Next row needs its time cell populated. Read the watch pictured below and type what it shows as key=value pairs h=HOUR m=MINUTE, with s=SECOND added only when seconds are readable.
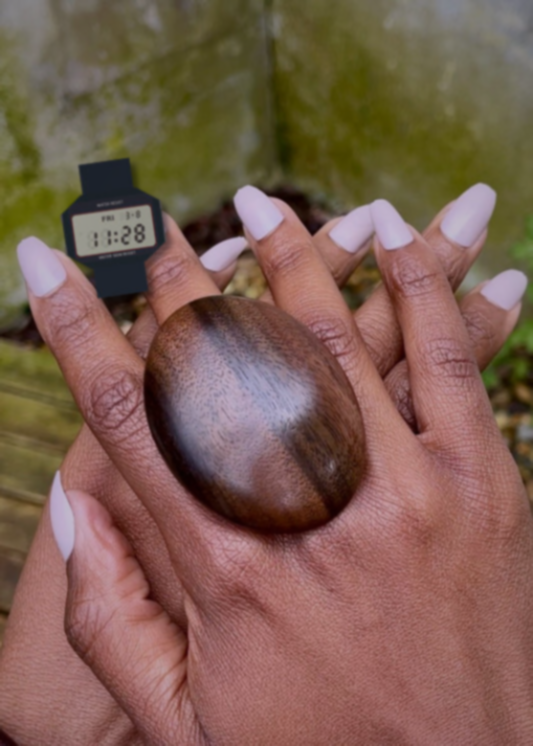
h=11 m=28
